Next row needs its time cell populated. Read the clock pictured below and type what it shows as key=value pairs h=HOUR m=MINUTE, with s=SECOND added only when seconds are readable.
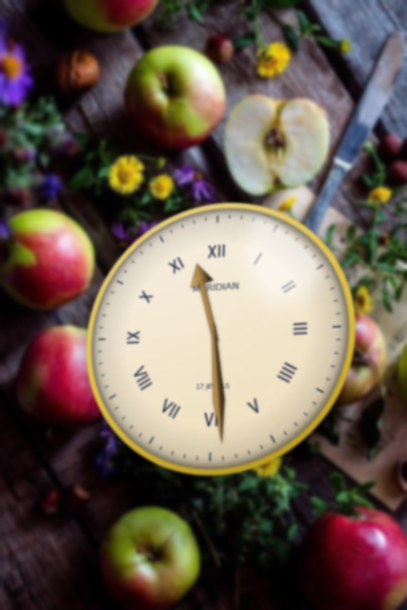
h=11 m=29
